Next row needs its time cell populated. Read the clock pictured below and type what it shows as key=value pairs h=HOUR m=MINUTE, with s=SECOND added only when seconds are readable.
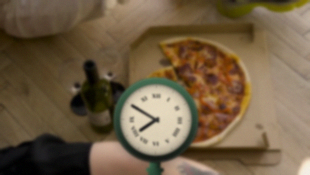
h=7 m=50
